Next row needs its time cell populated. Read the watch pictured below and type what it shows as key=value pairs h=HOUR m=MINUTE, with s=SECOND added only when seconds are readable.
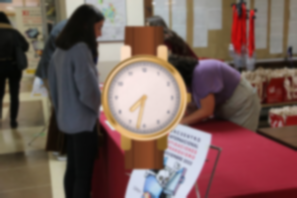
h=7 m=32
